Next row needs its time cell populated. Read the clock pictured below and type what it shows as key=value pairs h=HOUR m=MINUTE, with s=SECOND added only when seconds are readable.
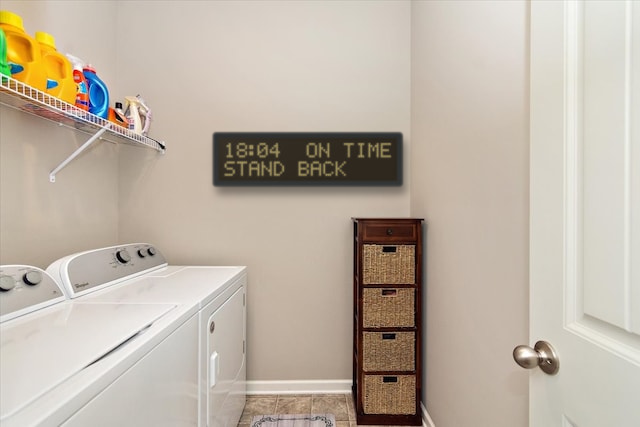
h=18 m=4
